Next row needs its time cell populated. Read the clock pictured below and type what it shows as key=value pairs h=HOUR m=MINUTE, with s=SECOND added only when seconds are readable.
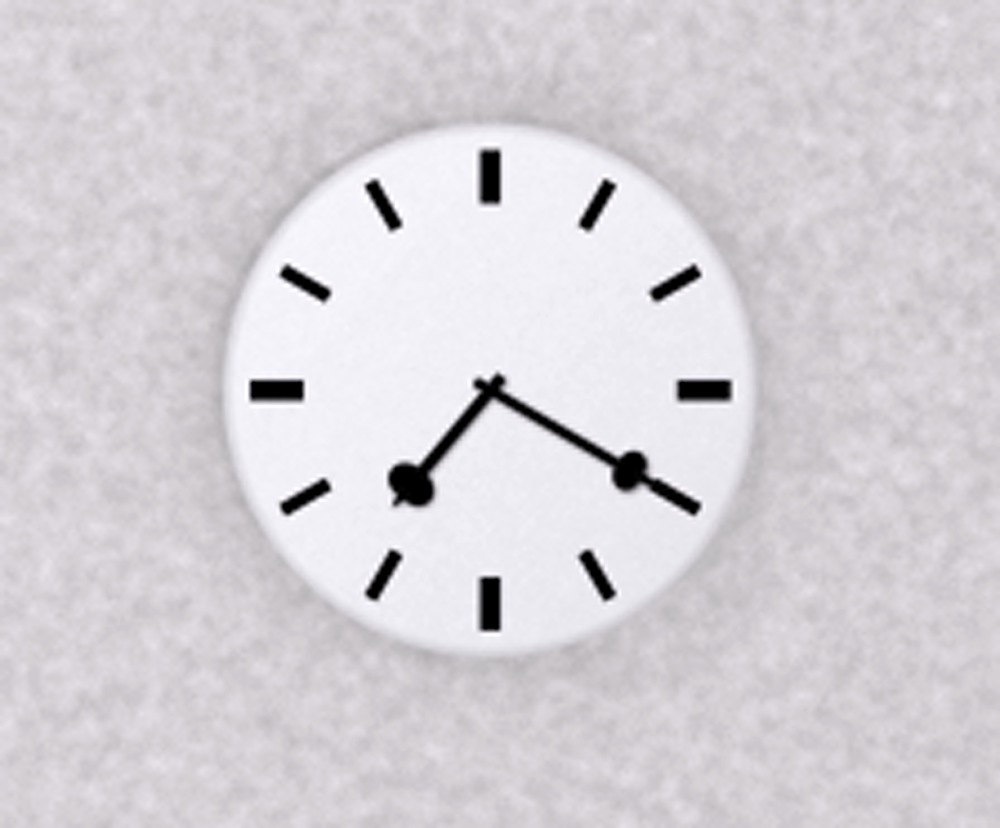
h=7 m=20
